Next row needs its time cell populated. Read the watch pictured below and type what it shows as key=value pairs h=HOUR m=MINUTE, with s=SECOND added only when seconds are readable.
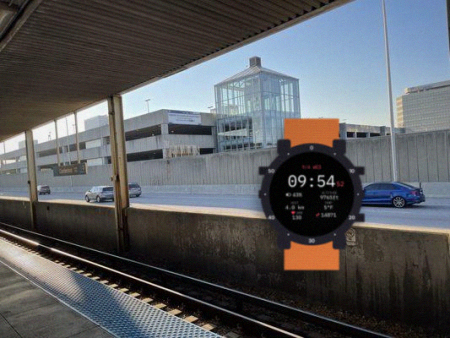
h=9 m=54
